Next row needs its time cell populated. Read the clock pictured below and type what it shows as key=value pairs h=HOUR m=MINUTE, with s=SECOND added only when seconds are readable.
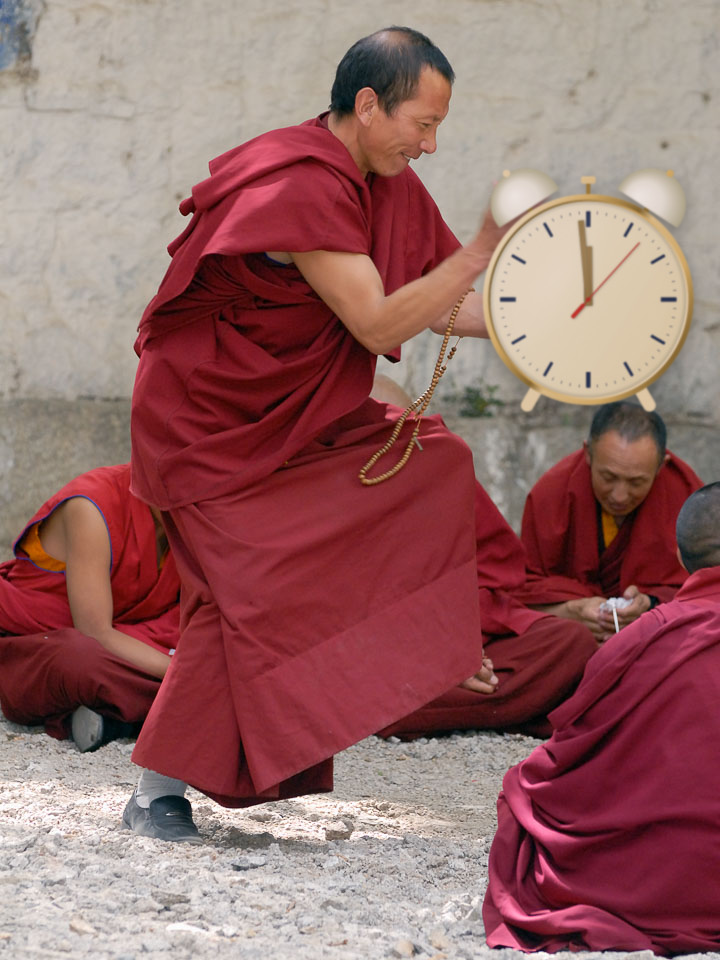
h=11 m=59 s=7
